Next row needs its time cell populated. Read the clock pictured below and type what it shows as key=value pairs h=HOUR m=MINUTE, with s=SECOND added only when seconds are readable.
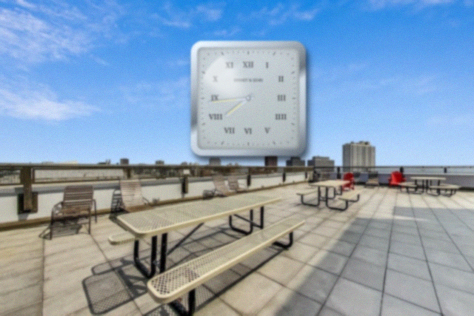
h=7 m=44
